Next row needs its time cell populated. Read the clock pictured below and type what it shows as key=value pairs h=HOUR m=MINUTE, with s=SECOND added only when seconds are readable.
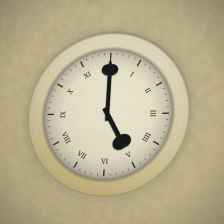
h=5 m=0
